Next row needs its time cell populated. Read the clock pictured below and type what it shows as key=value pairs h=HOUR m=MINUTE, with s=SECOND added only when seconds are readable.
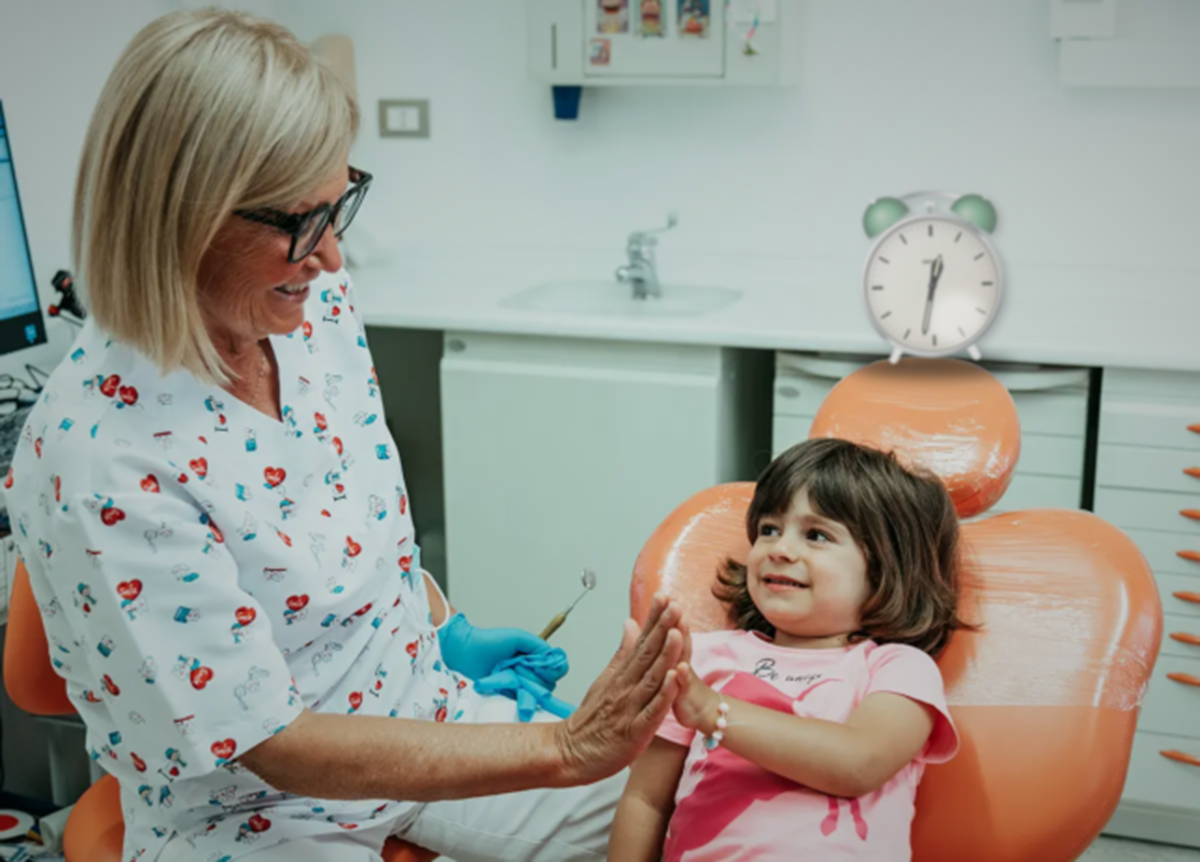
h=12 m=32
